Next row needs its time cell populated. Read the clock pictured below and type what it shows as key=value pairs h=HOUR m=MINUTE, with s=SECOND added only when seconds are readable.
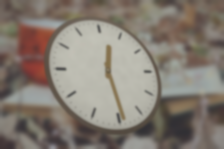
h=12 m=29
